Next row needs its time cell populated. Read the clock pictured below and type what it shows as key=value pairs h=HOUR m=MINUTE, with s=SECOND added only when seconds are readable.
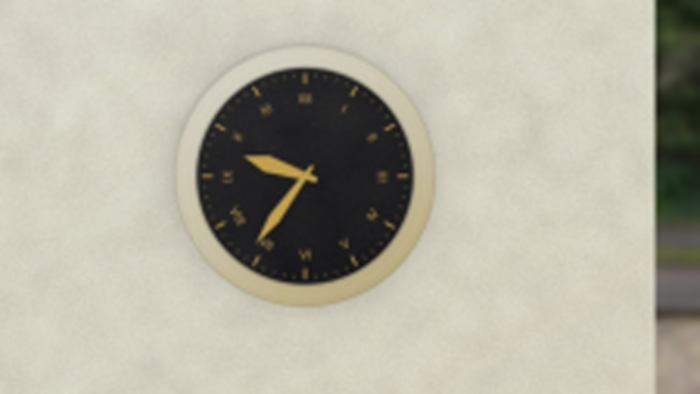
h=9 m=36
